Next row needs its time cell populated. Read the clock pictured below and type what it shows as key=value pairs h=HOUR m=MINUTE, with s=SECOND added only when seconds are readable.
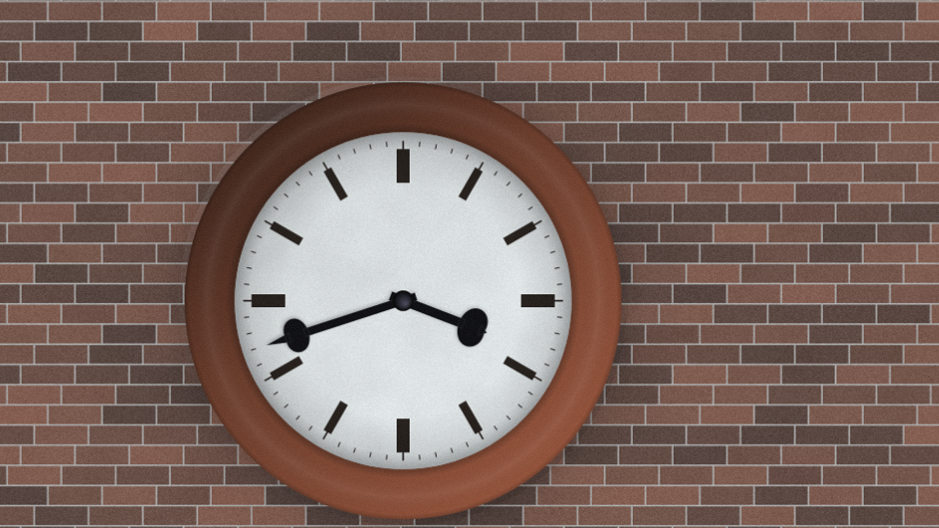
h=3 m=42
